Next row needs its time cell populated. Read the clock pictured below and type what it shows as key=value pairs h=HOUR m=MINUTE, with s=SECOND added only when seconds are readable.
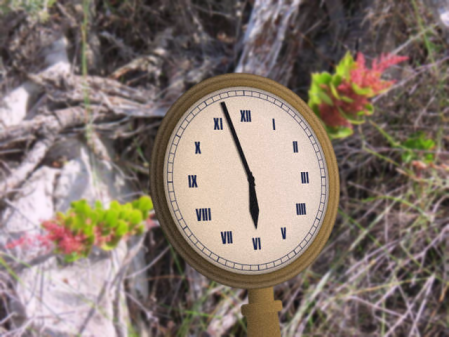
h=5 m=57
